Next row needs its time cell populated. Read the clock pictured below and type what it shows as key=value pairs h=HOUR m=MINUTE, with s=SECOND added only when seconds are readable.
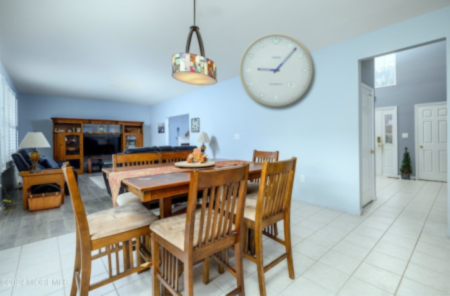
h=9 m=7
